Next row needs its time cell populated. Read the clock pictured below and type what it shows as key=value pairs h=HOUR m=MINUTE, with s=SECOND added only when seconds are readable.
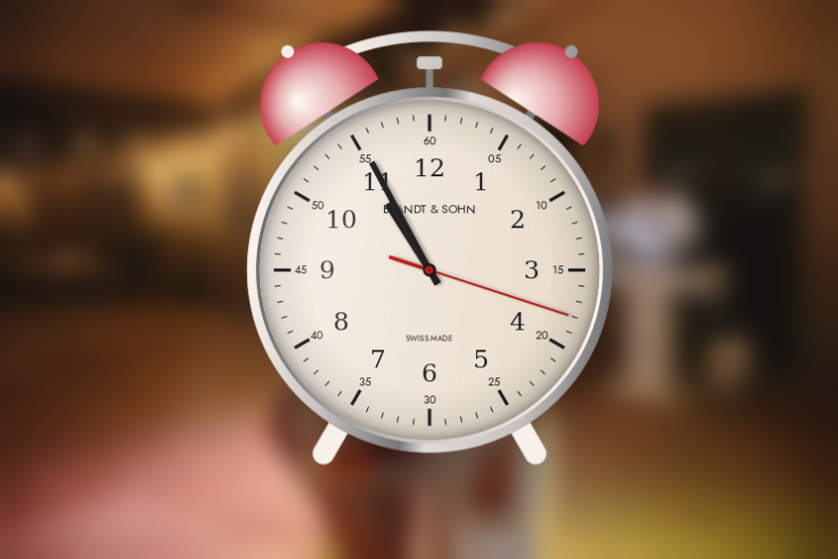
h=10 m=55 s=18
